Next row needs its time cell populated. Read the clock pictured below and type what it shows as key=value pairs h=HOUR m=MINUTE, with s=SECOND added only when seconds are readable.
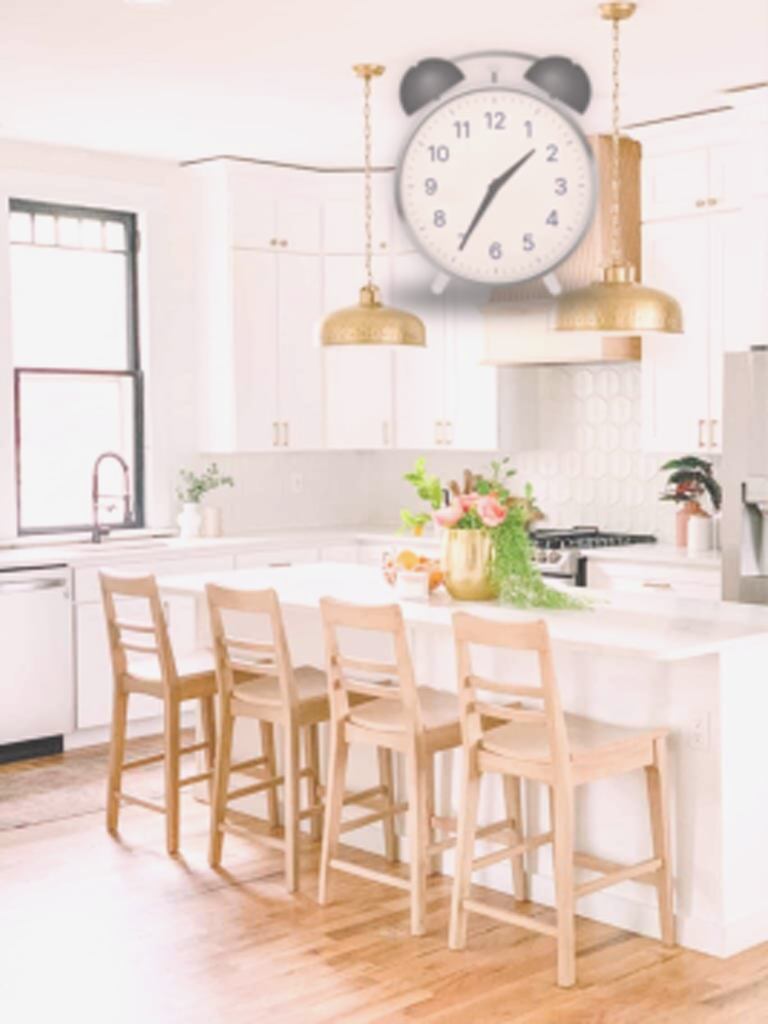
h=1 m=35
